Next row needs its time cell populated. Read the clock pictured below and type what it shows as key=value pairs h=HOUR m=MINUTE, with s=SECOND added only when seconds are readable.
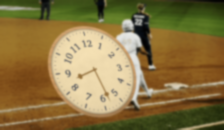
h=8 m=28
